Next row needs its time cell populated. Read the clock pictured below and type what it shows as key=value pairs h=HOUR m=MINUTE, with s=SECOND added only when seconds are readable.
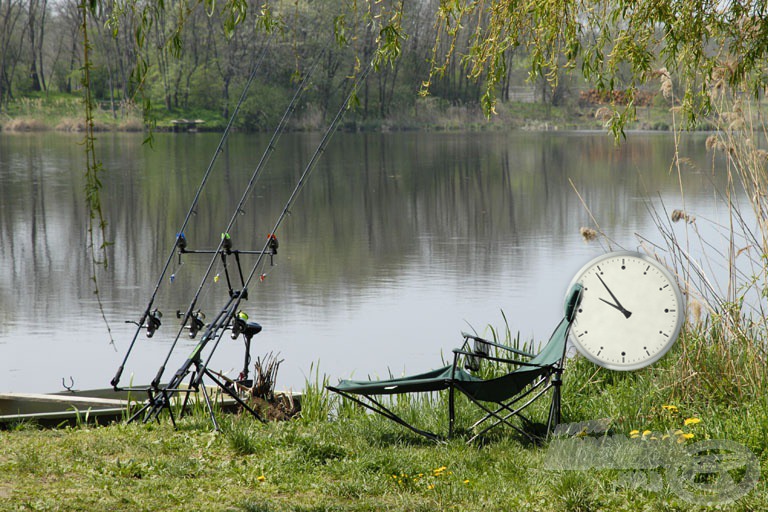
h=9 m=54
